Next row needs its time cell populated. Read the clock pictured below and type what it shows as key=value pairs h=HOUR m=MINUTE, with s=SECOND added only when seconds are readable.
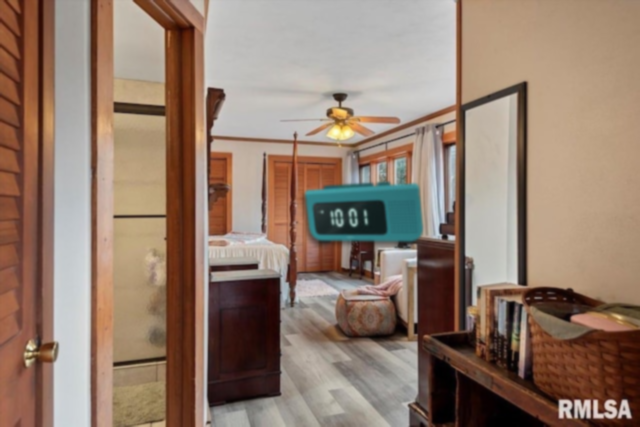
h=10 m=1
